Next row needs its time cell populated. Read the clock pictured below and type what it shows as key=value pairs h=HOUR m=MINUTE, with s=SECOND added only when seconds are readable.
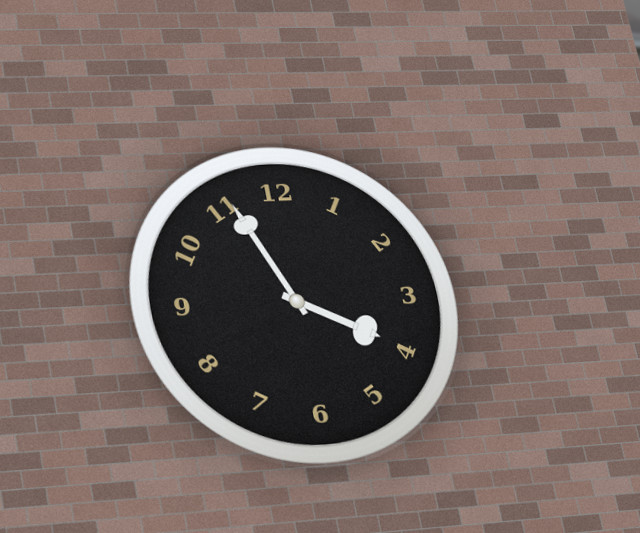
h=3 m=56
